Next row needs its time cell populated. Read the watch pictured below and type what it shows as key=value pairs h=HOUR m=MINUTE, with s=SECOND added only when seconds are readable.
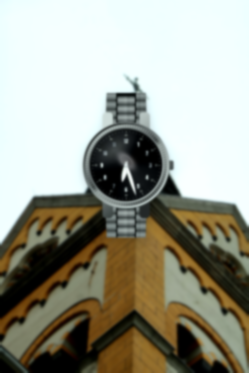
h=6 m=27
